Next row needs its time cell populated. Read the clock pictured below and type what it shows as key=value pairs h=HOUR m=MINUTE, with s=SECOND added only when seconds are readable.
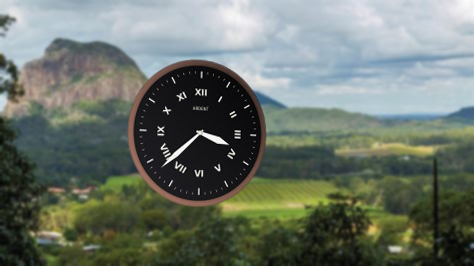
h=3 m=38
